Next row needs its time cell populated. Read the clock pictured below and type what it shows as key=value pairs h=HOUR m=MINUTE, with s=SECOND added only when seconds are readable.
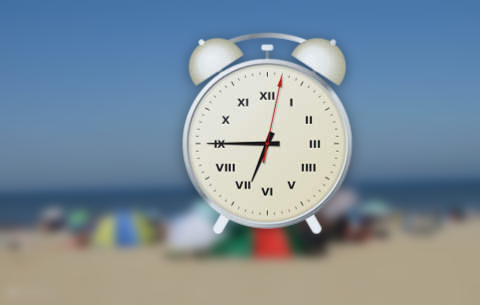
h=6 m=45 s=2
